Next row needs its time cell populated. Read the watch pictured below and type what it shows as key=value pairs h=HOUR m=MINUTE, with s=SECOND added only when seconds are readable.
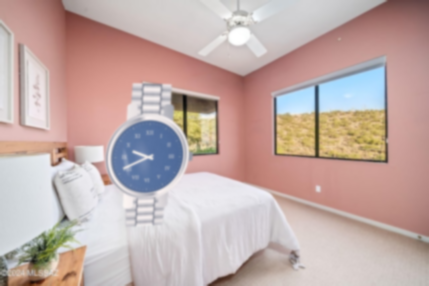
h=9 m=41
